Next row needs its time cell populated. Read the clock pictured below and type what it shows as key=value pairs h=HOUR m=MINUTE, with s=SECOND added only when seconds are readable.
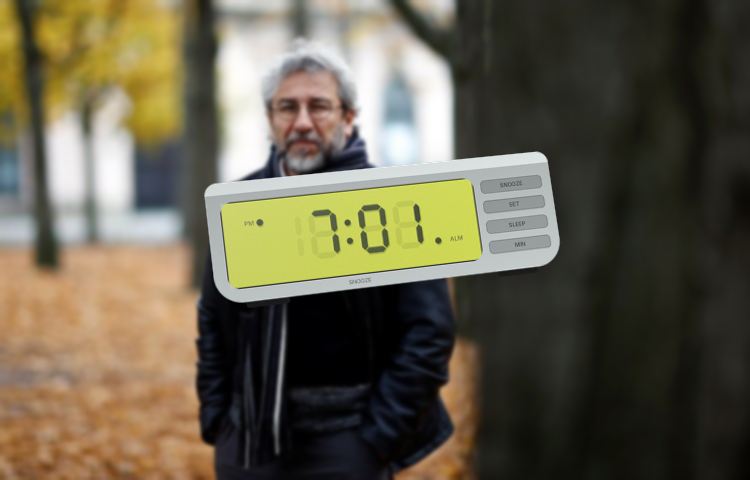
h=7 m=1
